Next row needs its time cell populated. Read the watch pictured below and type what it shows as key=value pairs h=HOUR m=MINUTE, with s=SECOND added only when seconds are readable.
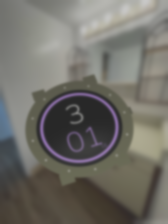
h=3 m=1
